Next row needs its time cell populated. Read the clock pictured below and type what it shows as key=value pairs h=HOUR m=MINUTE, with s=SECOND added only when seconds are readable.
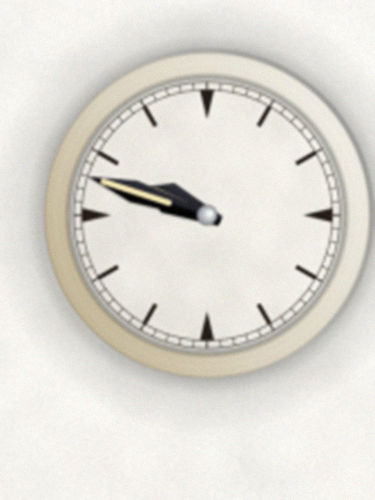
h=9 m=48
